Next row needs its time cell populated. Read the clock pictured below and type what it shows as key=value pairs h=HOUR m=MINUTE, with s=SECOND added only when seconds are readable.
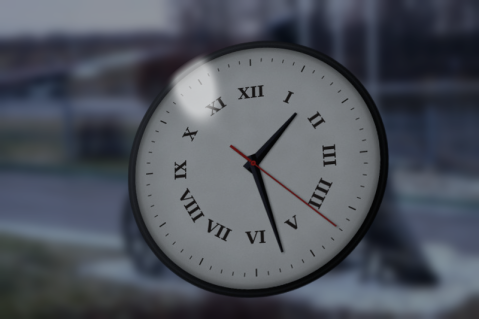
h=1 m=27 s=22
